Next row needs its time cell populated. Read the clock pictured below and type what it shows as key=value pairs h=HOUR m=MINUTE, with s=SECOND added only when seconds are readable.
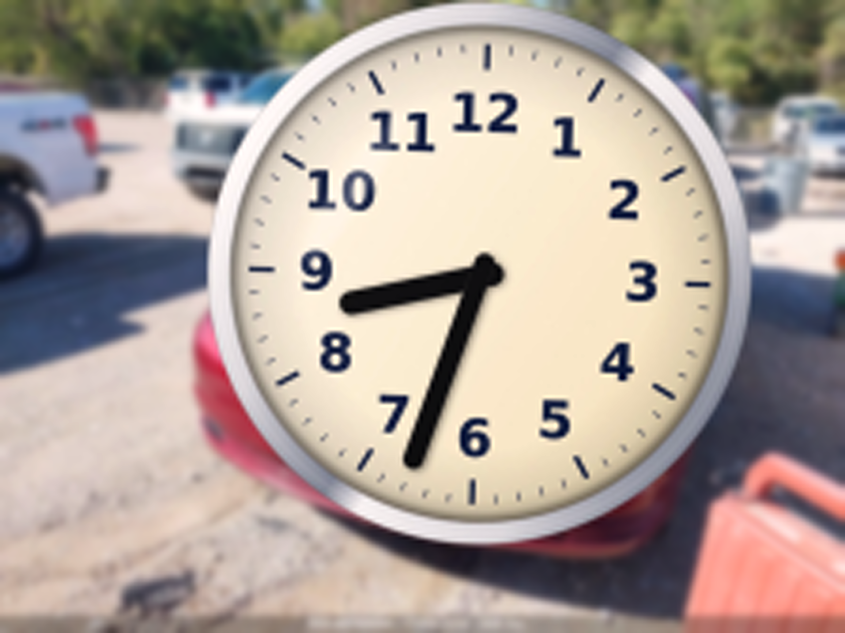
h=8 m=33
